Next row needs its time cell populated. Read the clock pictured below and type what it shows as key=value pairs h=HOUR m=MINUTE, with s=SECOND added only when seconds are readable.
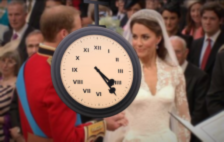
h=4 m=24
